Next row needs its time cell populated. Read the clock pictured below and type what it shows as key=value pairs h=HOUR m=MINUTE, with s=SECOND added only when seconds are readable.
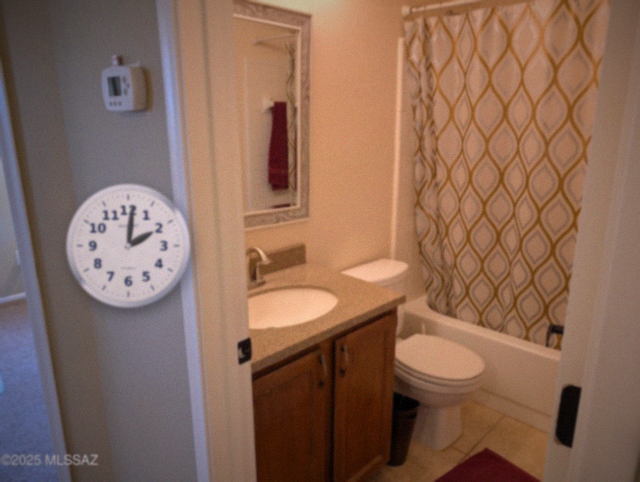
h=2 m=1
